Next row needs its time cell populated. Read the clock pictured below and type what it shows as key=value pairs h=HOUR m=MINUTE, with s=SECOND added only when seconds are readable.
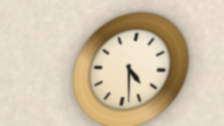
h=4 m=28
